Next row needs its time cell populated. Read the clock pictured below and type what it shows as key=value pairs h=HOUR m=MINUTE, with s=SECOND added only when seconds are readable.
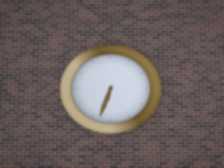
h=6 m=33
